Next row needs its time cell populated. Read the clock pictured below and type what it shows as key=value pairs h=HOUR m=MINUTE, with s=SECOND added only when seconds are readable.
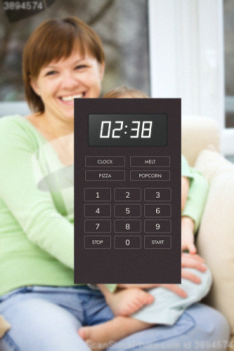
h=2 m=38
